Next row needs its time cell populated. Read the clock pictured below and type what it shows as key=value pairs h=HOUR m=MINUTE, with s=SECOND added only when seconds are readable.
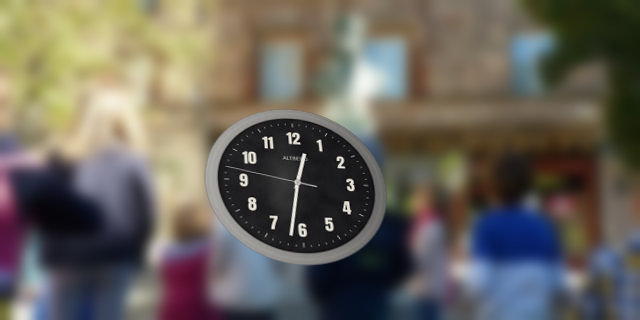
h=12 m=31 s=47
